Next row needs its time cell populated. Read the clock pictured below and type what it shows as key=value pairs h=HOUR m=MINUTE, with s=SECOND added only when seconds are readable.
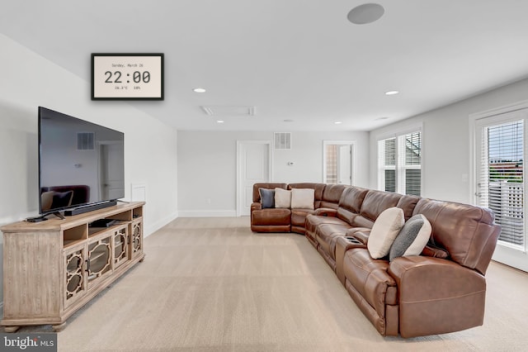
h=22 m=0
